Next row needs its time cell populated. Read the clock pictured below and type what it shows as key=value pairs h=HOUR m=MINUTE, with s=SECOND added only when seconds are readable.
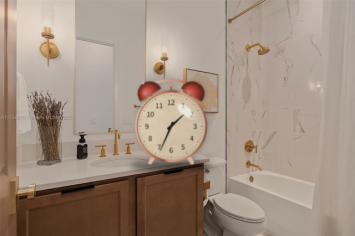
h=1 m=34
